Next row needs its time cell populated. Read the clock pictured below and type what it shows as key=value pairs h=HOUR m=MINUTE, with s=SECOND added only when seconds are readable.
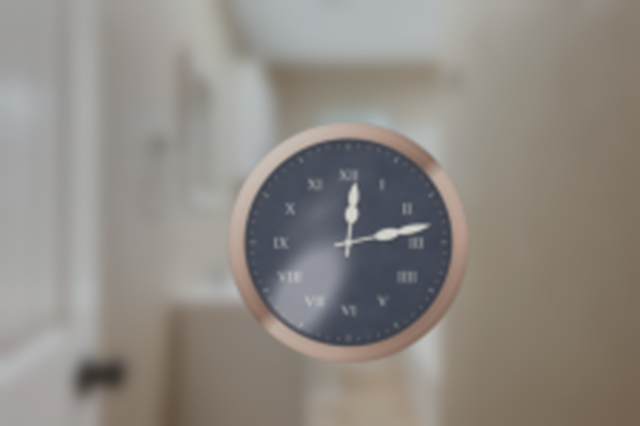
h=12 m=13
